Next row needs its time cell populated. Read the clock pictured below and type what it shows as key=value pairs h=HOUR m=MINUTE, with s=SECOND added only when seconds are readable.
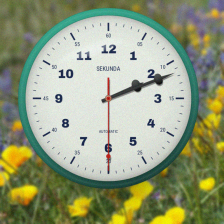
h=2 m=11 s=30
